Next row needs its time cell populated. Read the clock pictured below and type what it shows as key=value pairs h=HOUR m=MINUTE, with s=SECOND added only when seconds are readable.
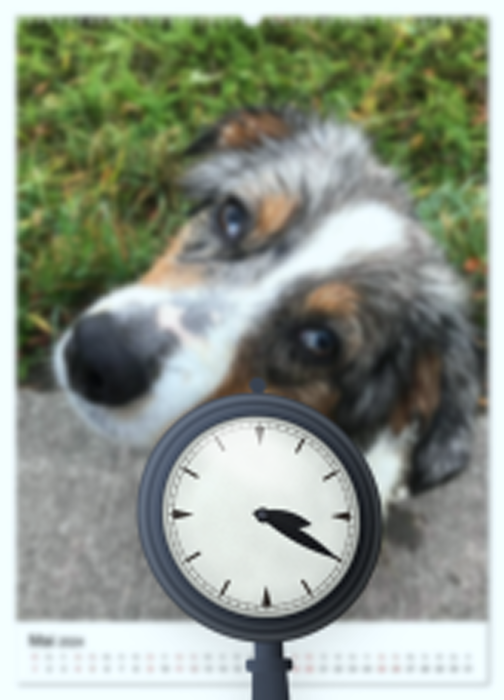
h=3 m=20
